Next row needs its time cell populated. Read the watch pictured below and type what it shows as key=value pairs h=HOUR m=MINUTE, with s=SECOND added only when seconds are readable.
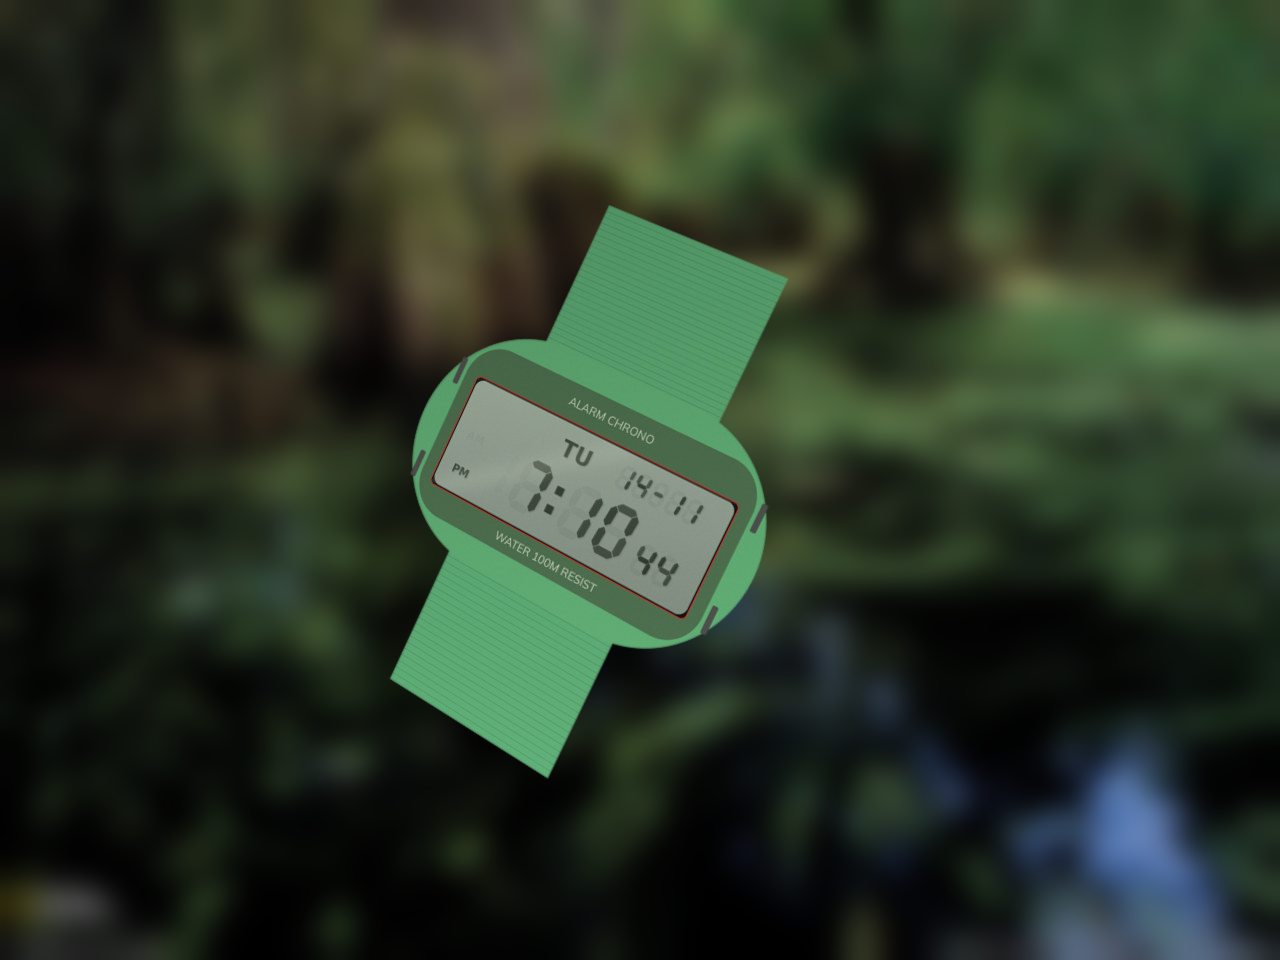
h=7 m=10 s=44
